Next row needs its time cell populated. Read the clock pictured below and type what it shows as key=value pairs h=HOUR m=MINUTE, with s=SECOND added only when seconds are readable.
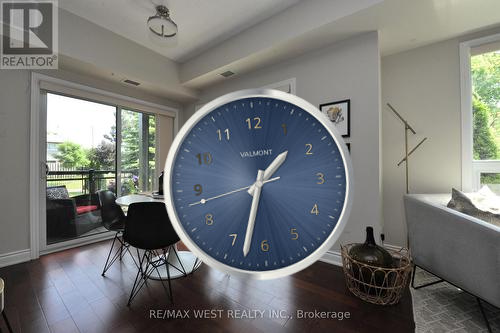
h=1 m=32 s=43
